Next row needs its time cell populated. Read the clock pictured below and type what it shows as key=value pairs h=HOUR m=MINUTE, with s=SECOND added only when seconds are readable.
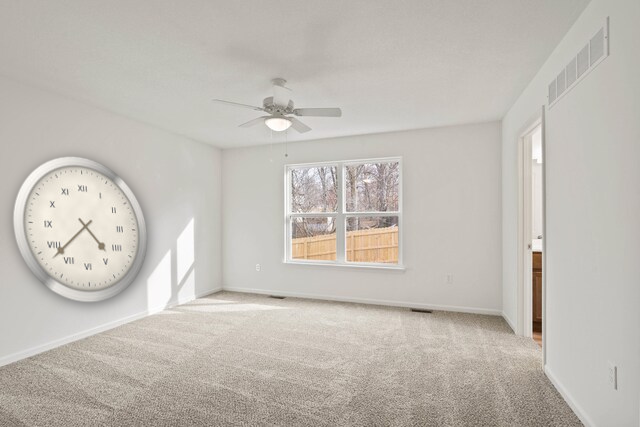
h=4 m=38
